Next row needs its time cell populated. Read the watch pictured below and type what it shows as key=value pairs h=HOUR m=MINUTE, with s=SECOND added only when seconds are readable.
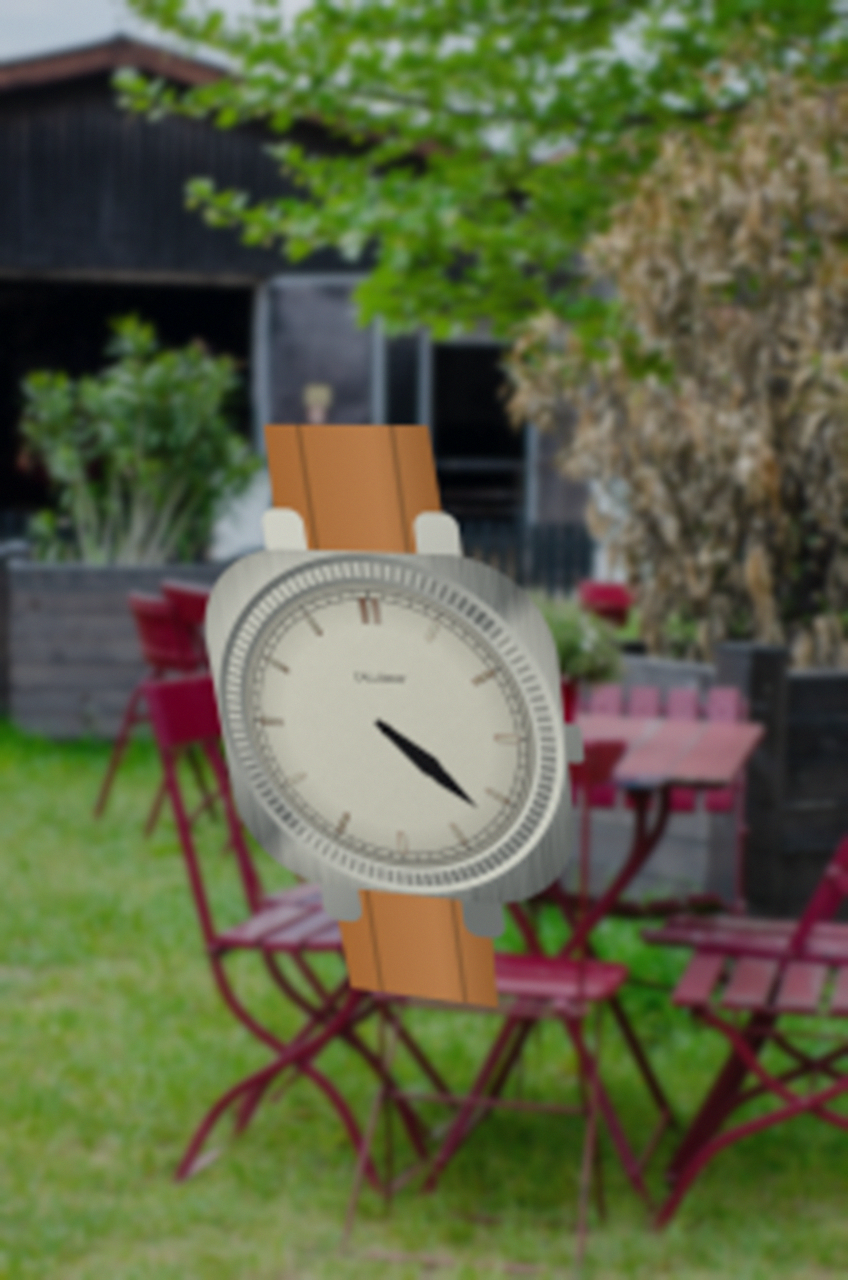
h=4 m=22
